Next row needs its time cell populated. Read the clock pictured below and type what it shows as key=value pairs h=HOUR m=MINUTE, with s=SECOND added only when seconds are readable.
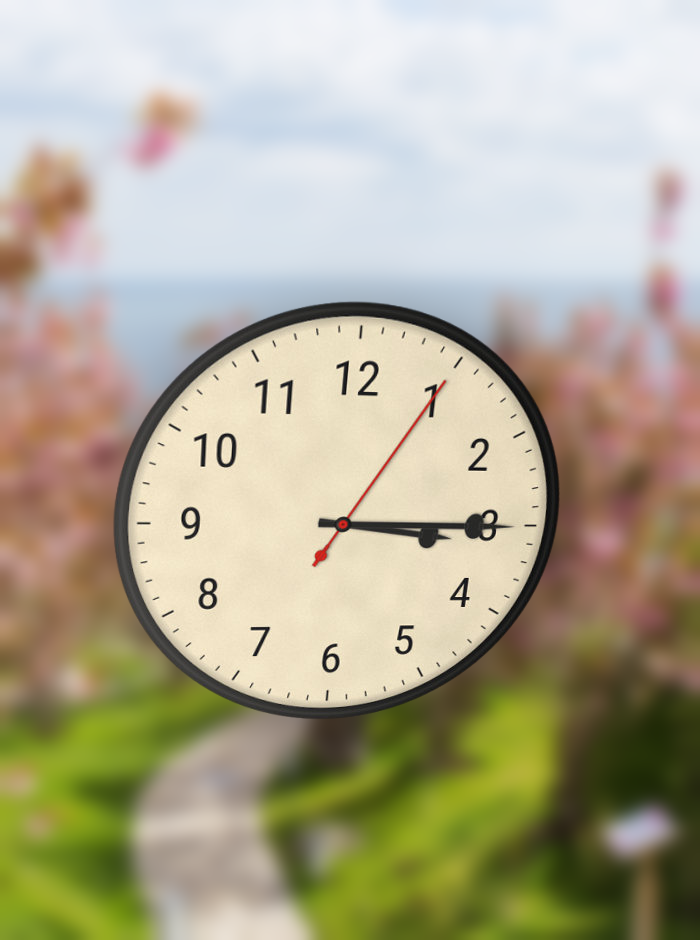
h=3 m=15 s=5
